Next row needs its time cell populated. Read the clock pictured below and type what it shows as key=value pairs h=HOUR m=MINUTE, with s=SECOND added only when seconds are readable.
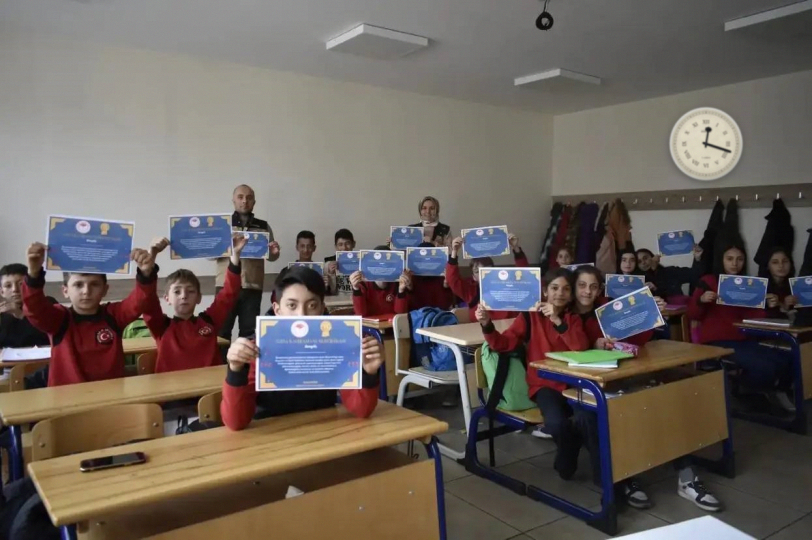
h=12 m=18
